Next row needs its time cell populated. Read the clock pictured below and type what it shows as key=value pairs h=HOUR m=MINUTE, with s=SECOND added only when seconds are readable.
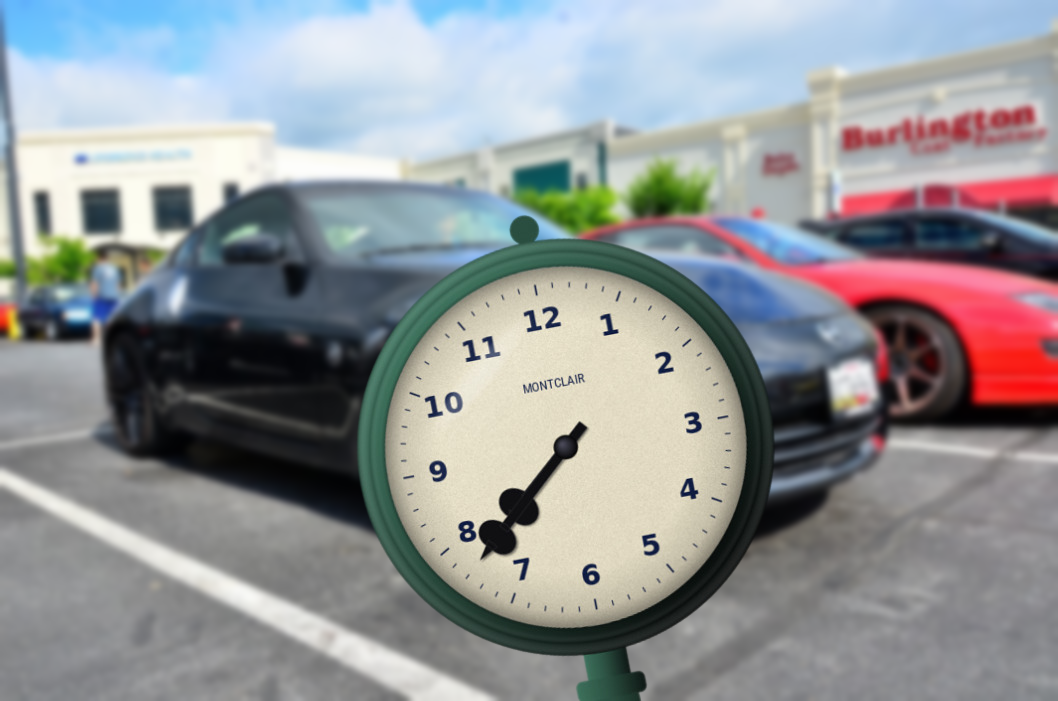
h=7 m=38
